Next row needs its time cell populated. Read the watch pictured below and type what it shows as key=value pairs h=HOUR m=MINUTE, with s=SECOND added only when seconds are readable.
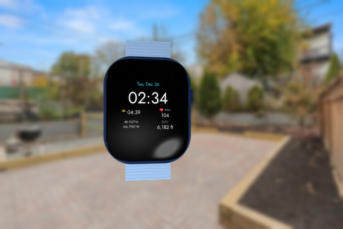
h=2 m=34
